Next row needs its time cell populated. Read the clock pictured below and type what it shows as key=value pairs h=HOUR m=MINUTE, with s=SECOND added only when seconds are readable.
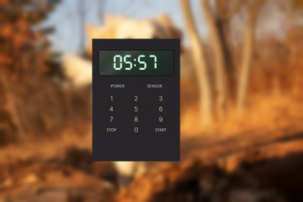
h=5 m=57
